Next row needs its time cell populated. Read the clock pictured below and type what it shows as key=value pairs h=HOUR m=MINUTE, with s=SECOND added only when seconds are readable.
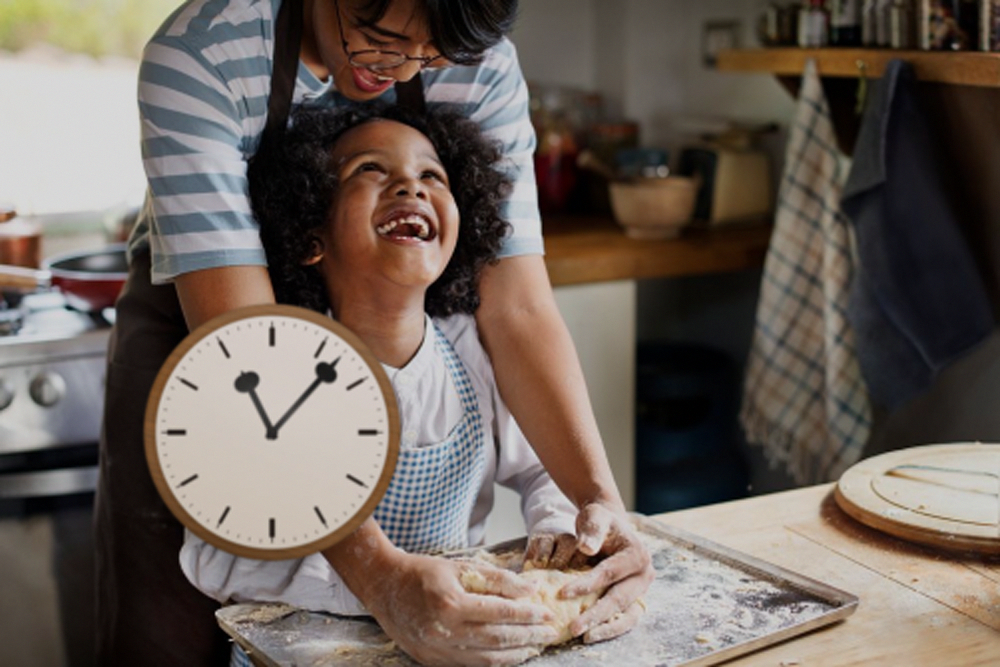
h=11 m=7
